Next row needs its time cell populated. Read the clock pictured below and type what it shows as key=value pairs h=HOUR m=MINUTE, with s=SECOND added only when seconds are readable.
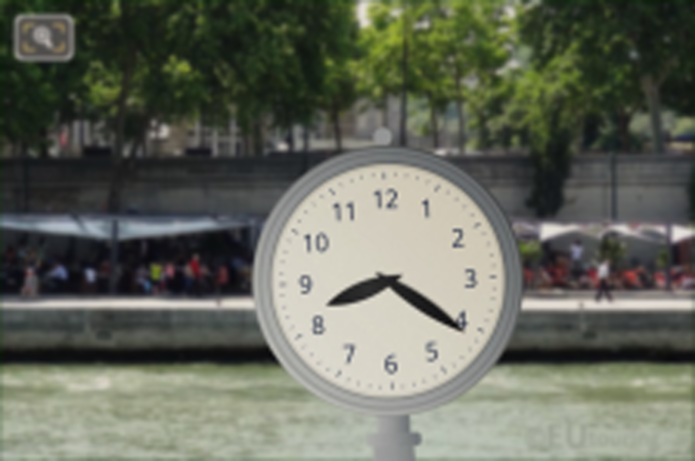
h=8 m=21
